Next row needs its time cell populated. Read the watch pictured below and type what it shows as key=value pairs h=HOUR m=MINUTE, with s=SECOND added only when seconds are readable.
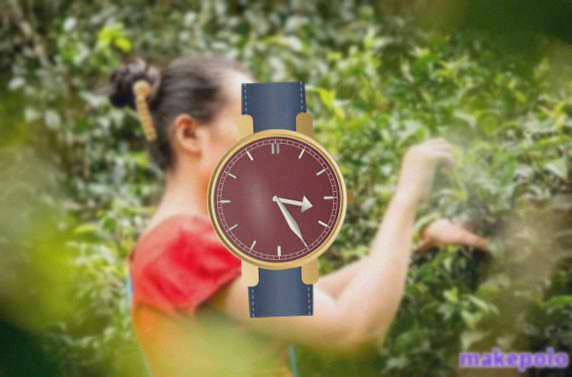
h=3 m=25
